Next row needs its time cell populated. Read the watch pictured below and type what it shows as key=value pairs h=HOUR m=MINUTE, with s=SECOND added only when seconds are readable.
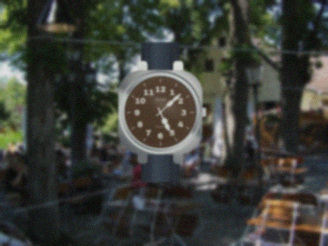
h=5 m=8
